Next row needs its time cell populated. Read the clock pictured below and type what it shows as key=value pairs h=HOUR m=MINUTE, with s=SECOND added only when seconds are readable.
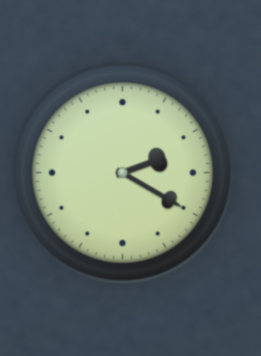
h=2 m=20
